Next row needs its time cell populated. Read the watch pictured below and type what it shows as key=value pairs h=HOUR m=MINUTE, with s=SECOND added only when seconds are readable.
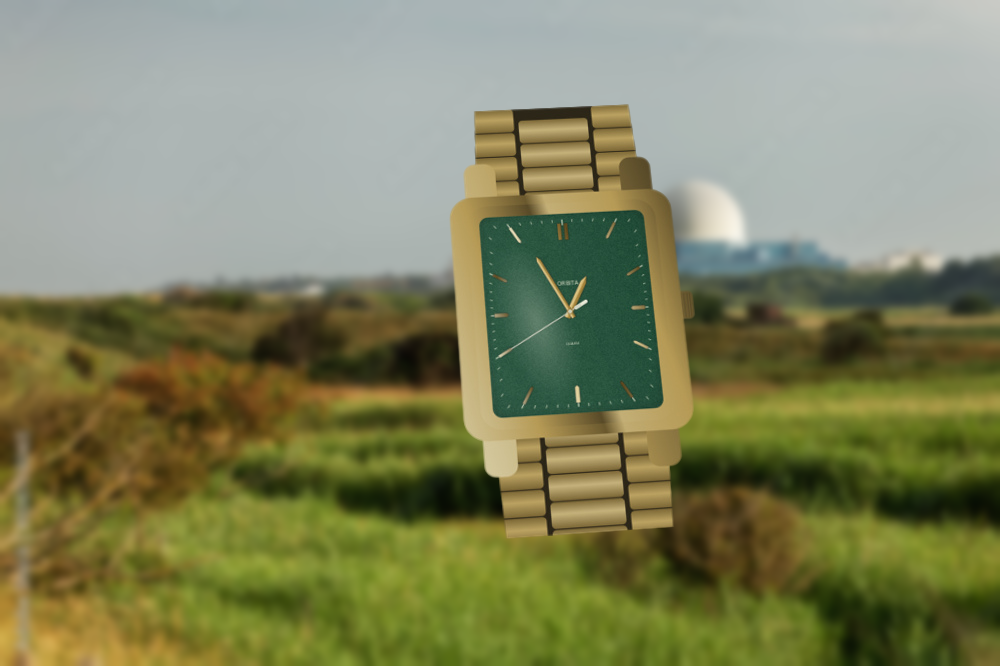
h=12 m=55 s=40
